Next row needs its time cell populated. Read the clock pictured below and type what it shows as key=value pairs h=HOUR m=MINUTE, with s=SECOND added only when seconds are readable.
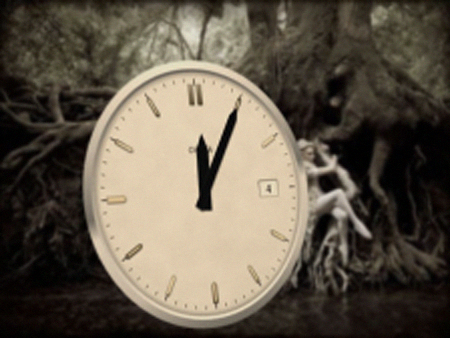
h=12 m=5
